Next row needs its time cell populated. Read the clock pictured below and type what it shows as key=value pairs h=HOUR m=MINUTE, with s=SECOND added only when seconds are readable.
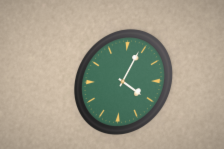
h=4 m=4
